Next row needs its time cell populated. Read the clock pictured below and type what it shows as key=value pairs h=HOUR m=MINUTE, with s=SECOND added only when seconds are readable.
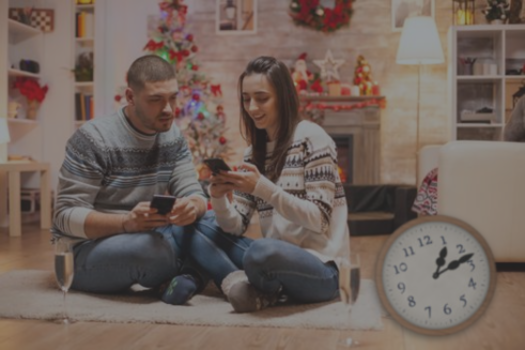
h=1 m=13
